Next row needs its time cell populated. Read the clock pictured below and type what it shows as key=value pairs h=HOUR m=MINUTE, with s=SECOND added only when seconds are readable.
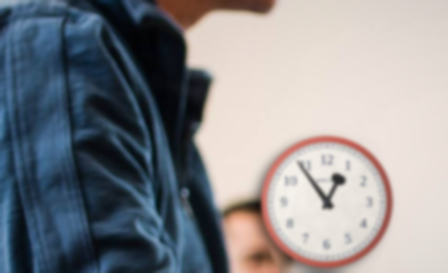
h=12 m=54
